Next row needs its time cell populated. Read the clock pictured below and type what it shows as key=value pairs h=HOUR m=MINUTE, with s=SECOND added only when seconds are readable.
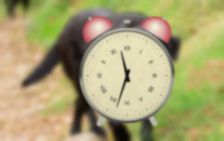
h=11 m=33
